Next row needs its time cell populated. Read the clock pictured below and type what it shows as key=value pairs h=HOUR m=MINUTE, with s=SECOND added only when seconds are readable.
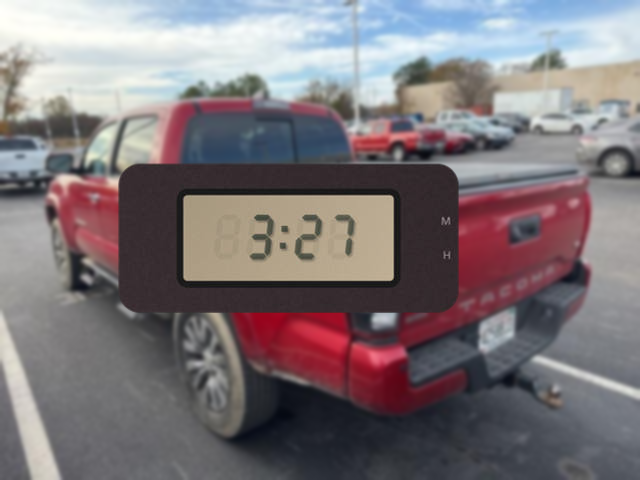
h=3 m=27
